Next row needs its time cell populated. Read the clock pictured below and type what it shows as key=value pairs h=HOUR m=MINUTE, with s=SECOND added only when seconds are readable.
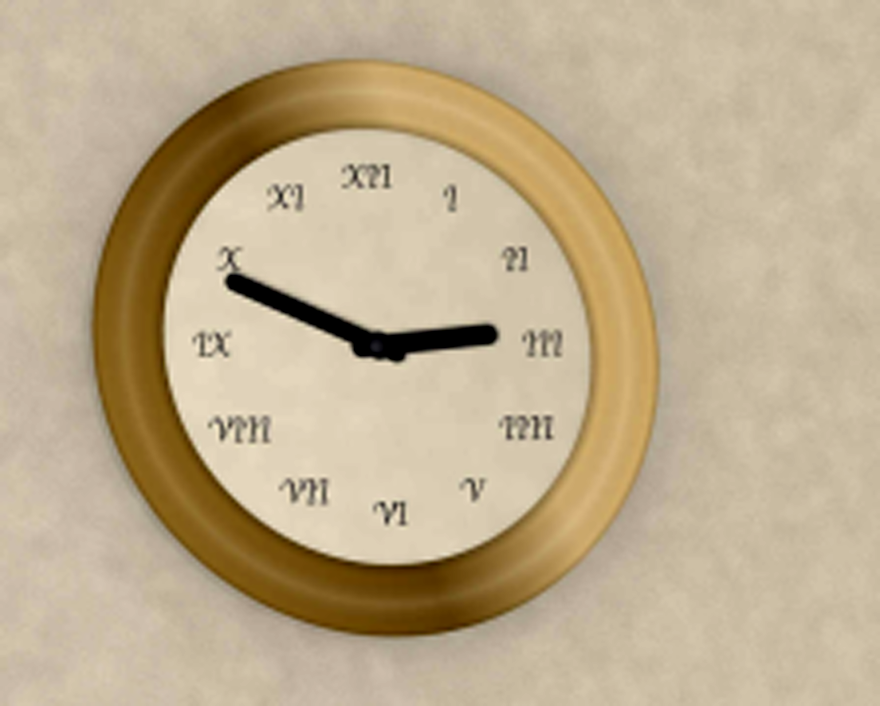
h=2 m=49
